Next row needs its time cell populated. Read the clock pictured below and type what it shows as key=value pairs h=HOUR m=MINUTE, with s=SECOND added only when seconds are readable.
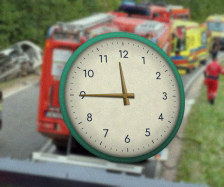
h=11 m=45
